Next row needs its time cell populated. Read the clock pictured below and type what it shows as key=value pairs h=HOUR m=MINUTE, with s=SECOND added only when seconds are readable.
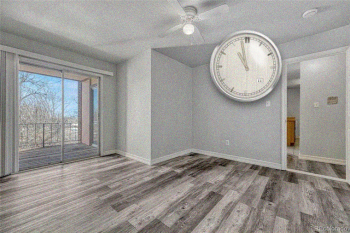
h=10 m=58
